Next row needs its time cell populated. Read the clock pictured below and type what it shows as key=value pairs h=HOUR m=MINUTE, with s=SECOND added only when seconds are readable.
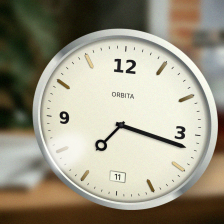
h=7 m=17
